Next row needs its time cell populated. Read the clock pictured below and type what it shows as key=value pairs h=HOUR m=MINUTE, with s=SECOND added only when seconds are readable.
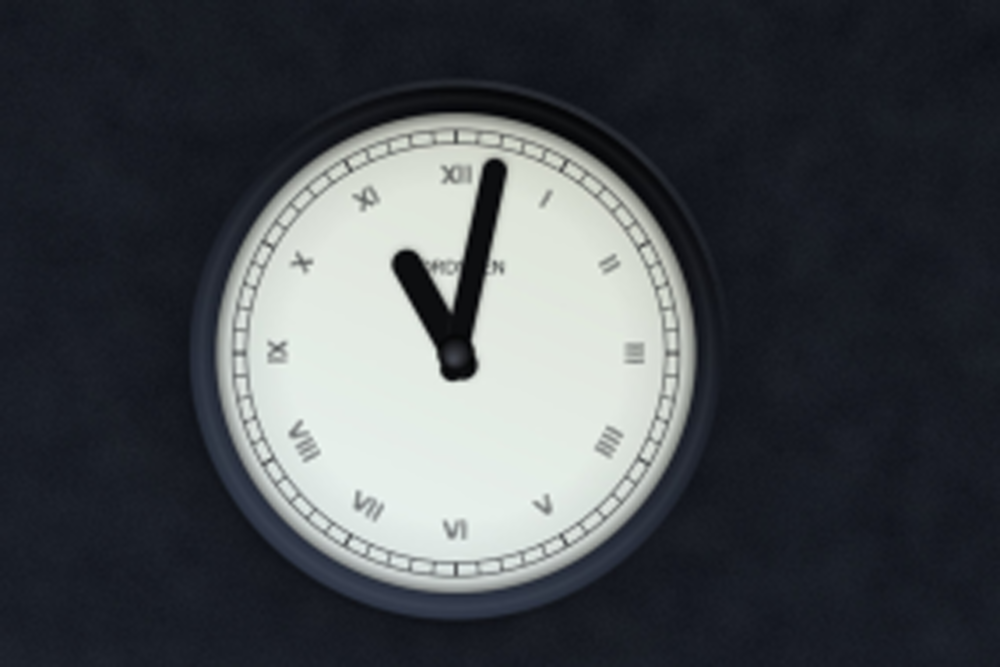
h=11 m=2
